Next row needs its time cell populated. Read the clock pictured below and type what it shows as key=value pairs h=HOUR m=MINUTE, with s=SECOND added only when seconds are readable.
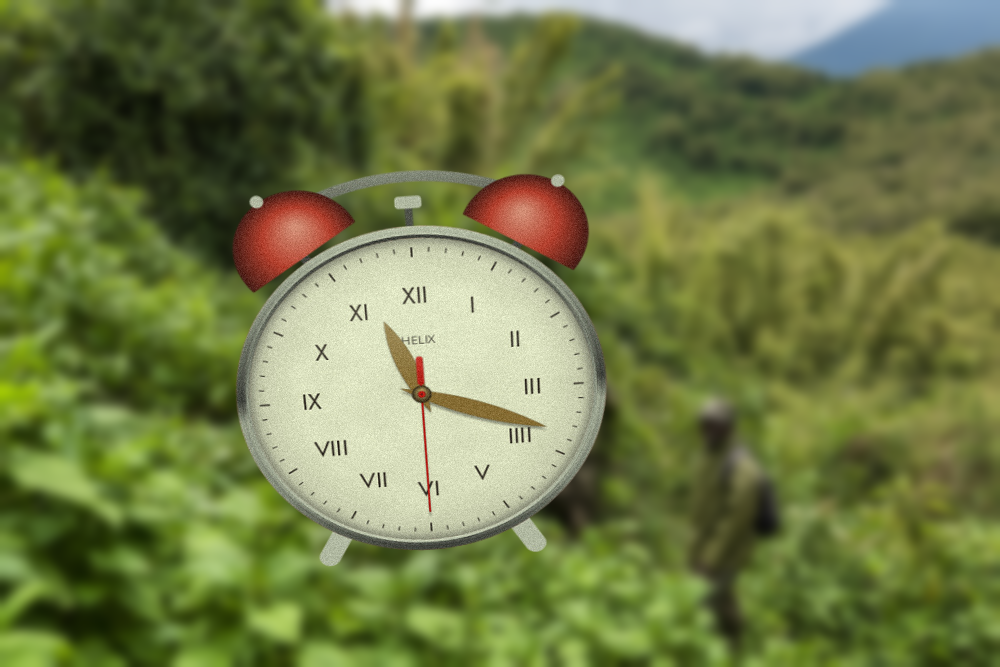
h=11 m=18 s=30
